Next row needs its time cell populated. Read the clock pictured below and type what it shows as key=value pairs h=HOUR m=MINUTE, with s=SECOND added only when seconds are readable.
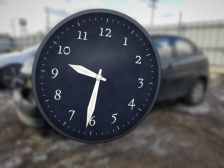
h=9 m=31
